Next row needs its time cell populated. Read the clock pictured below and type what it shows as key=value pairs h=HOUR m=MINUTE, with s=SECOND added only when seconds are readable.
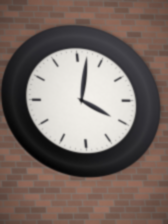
h=4 m=2
